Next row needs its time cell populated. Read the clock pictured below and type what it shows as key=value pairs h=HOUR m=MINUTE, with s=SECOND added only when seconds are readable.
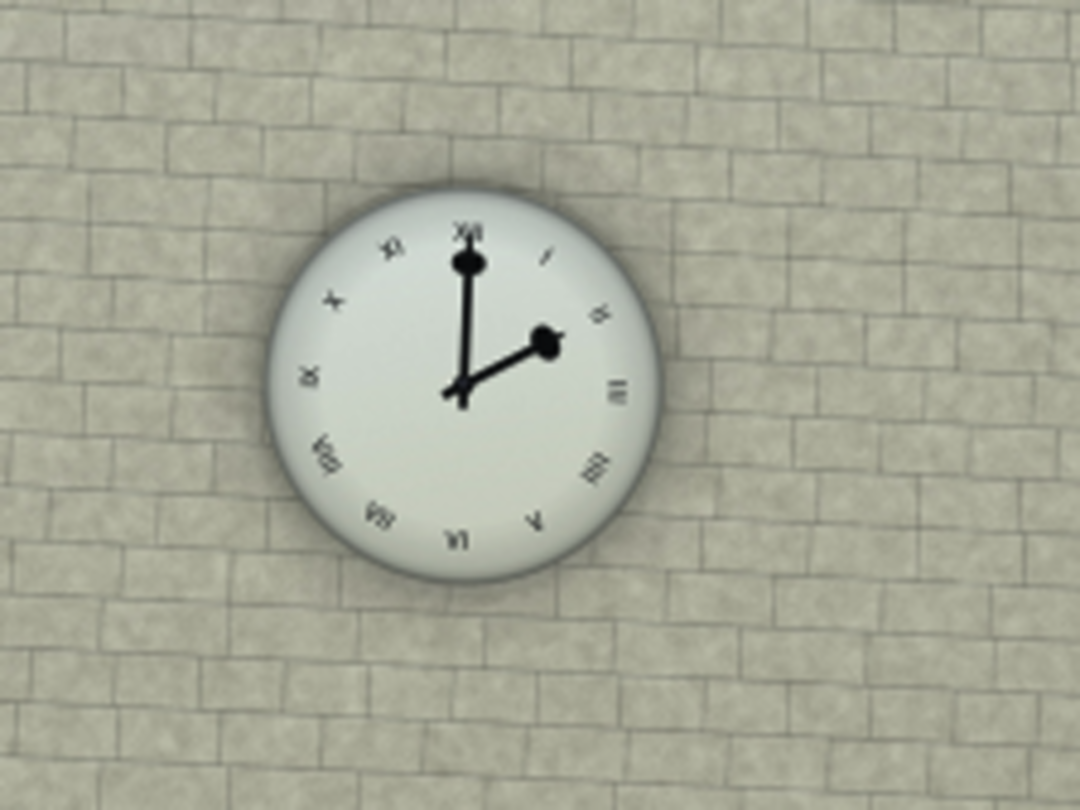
h=2 m=0
